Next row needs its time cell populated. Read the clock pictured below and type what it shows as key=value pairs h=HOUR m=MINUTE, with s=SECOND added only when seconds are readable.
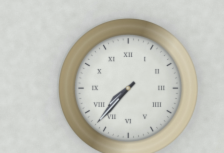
h=7 m=37
